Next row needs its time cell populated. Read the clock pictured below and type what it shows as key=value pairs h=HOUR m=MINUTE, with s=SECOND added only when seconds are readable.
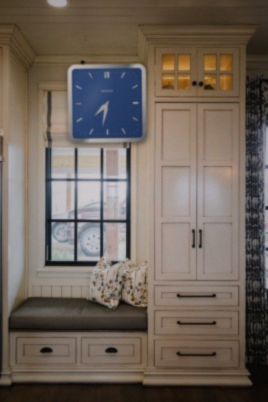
h=7 m=32
